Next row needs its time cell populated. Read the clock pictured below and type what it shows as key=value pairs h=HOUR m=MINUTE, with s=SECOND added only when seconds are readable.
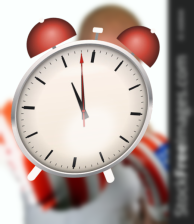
h=10 m=57 s=58
